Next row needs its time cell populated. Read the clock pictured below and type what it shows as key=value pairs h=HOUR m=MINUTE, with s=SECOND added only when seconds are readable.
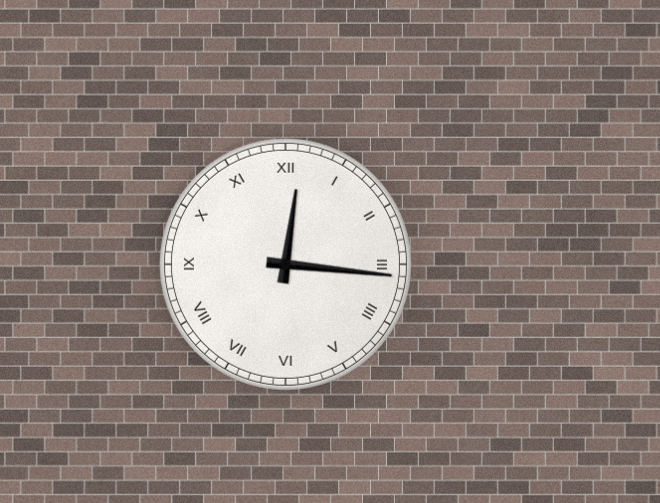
h=12 m=16
